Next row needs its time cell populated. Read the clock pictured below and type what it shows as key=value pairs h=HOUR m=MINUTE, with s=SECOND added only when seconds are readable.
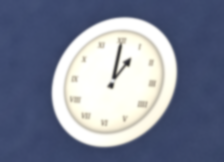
h=1 m=0
